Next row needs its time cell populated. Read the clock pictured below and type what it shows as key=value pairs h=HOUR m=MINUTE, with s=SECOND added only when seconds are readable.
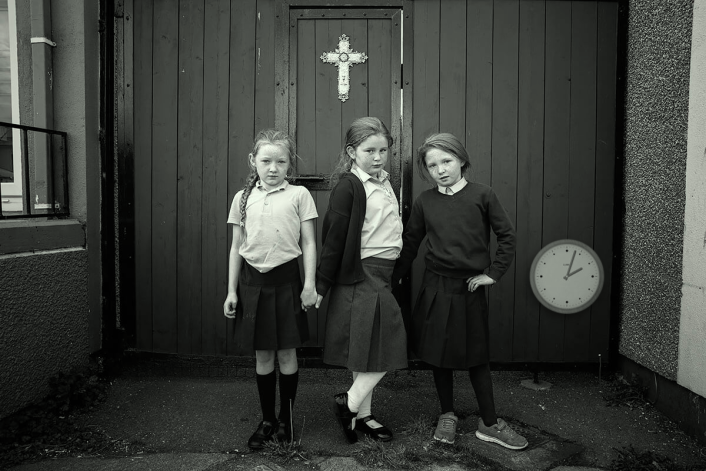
h=2 m=3
